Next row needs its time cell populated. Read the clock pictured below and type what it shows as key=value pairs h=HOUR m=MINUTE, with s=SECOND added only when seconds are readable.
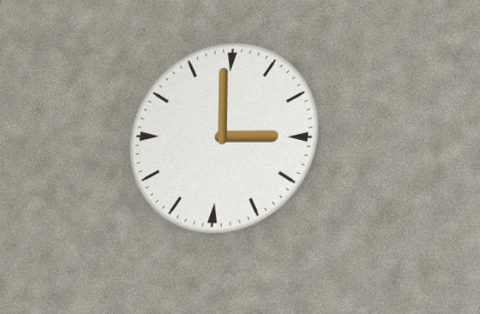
h=2 m=59
